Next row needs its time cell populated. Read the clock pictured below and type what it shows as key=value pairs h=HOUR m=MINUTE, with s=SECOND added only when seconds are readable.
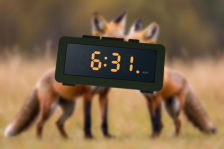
h=6 m=31
